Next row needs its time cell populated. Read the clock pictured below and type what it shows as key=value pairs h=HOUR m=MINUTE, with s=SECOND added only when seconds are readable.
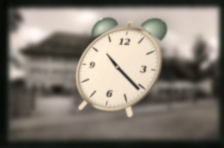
h=10 m=21
